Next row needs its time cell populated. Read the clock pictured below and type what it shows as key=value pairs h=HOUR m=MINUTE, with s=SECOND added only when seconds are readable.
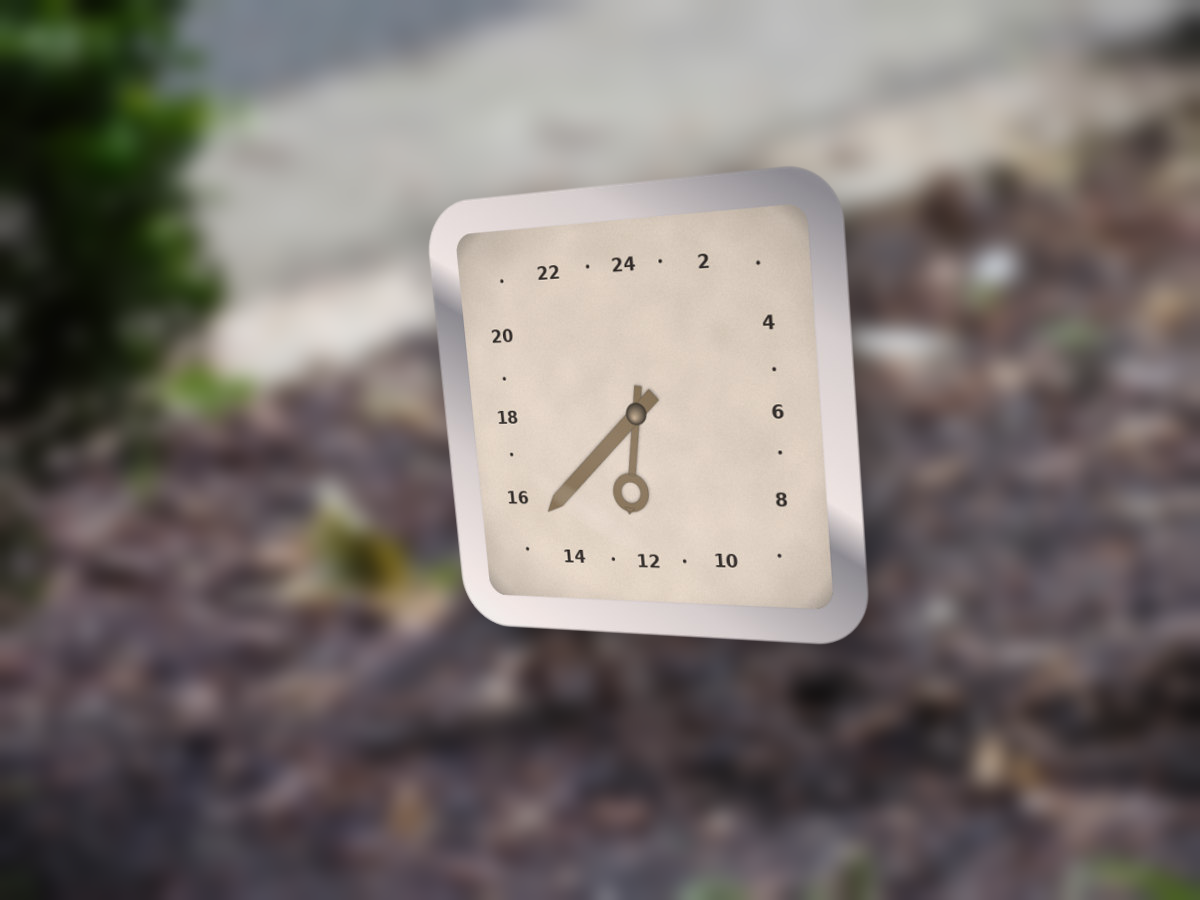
h=12 m=38
